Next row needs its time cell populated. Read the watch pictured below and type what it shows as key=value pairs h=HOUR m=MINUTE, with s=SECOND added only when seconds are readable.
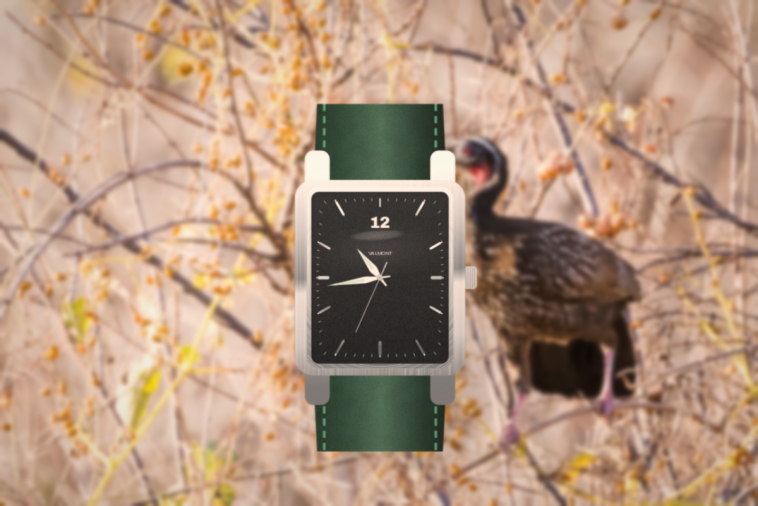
h=10 m=43 s=34
